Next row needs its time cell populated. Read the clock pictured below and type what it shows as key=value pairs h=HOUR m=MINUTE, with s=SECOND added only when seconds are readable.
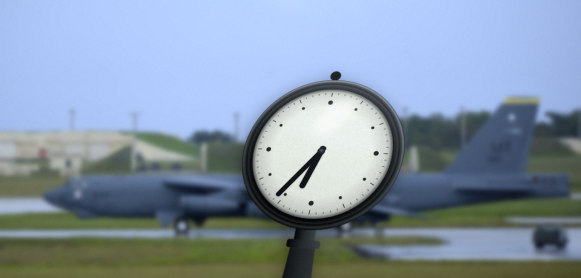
h=6 m=36
